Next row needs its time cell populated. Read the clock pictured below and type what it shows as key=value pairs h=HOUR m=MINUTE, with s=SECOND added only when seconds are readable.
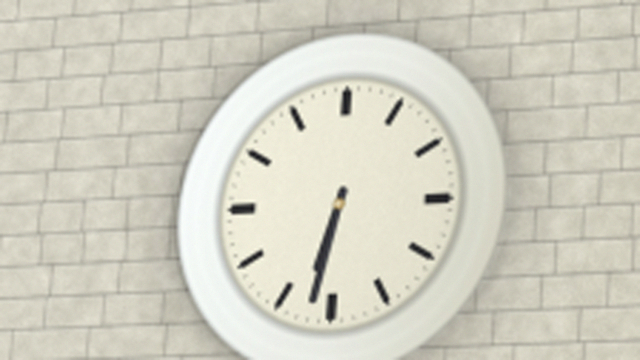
h=6 m=32
